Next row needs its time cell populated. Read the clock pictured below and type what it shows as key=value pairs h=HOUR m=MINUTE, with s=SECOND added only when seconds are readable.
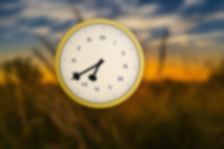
h=6 m=39
